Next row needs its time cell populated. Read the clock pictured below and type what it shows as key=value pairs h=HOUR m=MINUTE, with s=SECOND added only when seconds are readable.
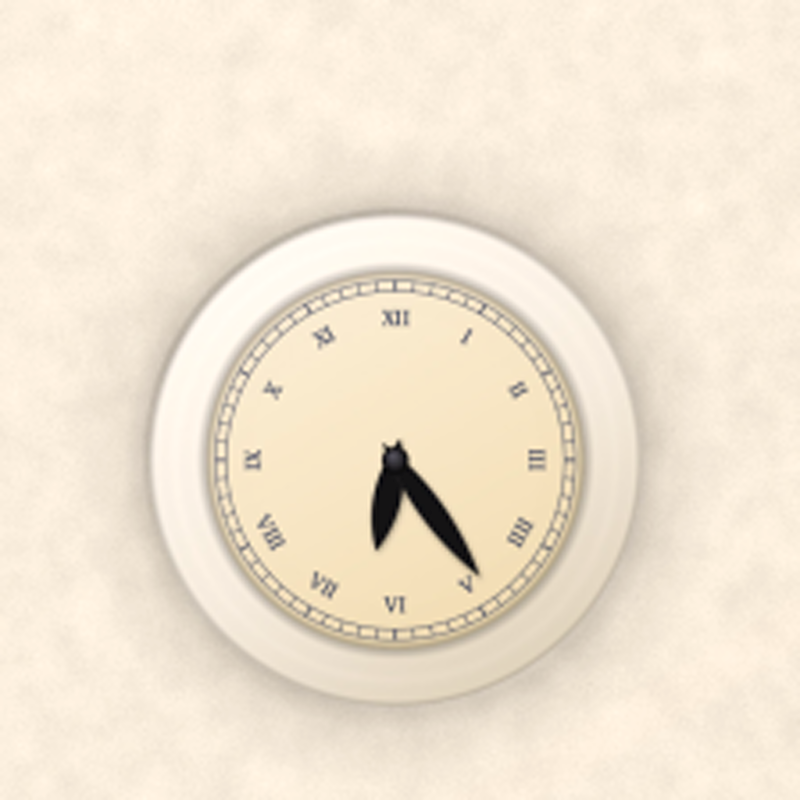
h=6 m=24
